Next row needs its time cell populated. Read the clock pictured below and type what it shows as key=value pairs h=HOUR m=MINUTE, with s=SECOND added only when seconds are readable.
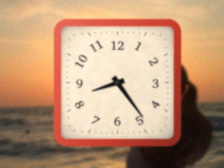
h=8 m=24
